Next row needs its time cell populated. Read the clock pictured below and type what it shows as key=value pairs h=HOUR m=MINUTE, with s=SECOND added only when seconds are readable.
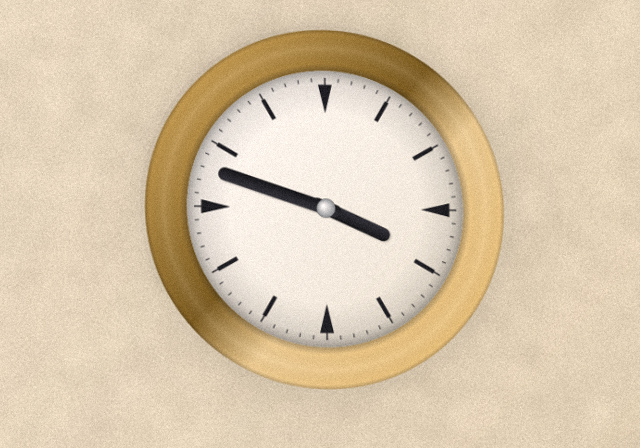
h=3 m=48
